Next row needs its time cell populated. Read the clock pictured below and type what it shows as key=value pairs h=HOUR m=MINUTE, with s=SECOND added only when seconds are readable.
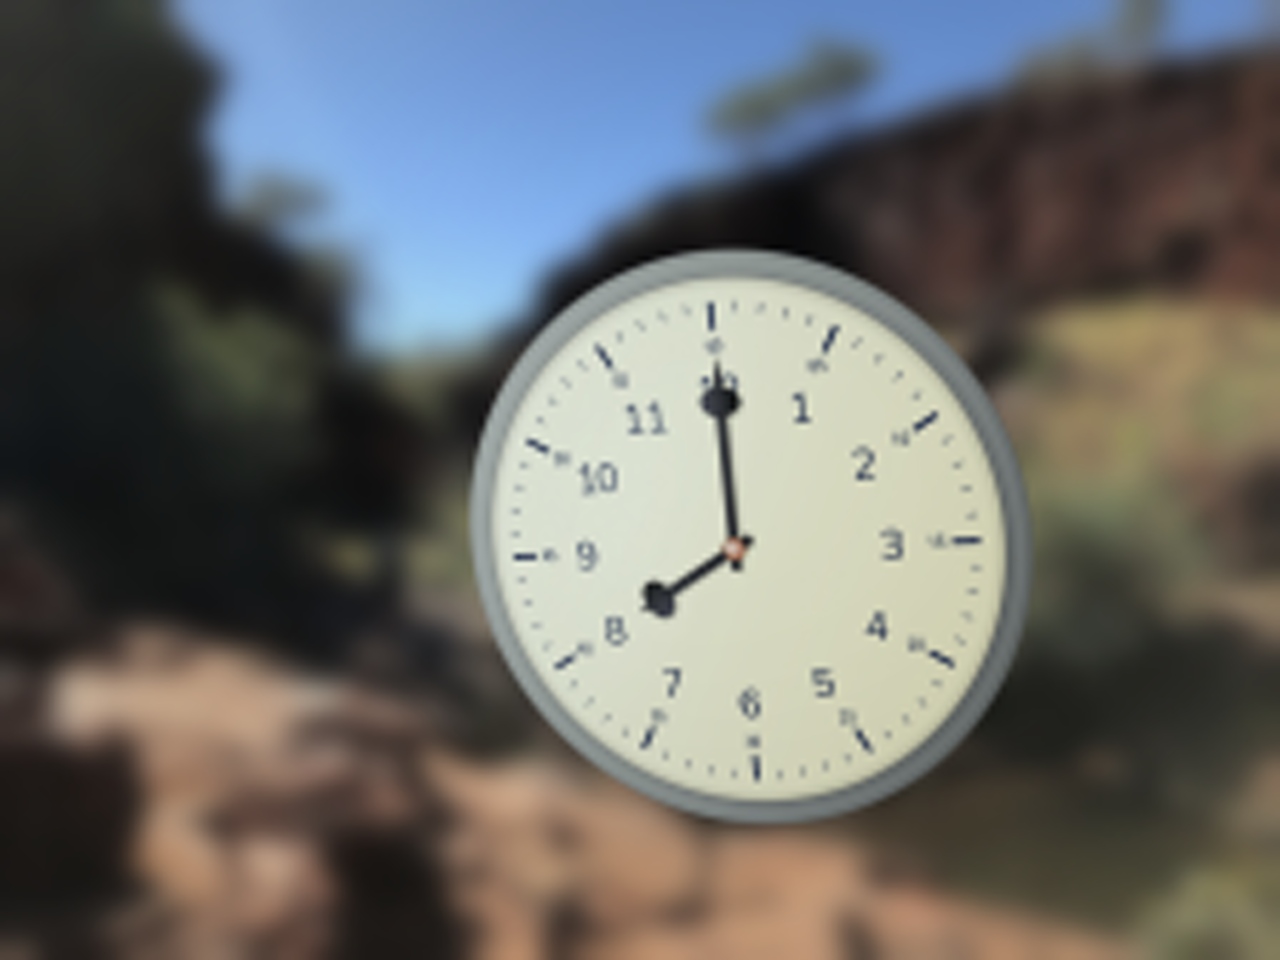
h=8 m=0
